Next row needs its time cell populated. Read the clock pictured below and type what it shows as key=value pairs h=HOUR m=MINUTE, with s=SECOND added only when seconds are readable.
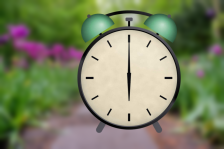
h=6 m=0
